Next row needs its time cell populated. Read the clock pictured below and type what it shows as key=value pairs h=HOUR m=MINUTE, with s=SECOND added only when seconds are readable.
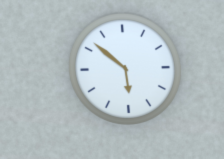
h=5 m=52
